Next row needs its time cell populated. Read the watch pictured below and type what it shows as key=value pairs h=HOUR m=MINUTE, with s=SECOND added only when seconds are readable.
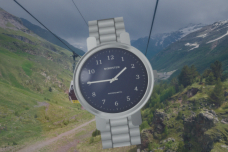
h=1 m=45
